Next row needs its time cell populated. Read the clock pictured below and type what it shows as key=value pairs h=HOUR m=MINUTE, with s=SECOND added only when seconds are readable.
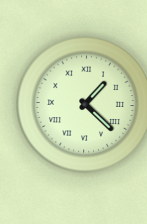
h=1 m=22
